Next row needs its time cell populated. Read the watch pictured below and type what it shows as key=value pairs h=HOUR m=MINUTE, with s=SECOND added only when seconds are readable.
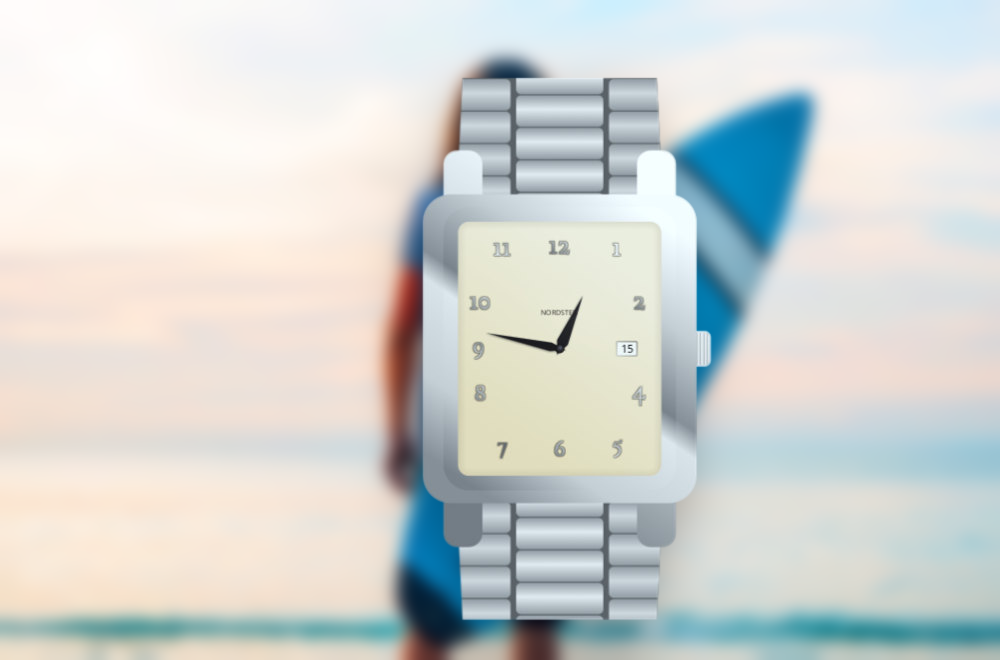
h=12 m=47
